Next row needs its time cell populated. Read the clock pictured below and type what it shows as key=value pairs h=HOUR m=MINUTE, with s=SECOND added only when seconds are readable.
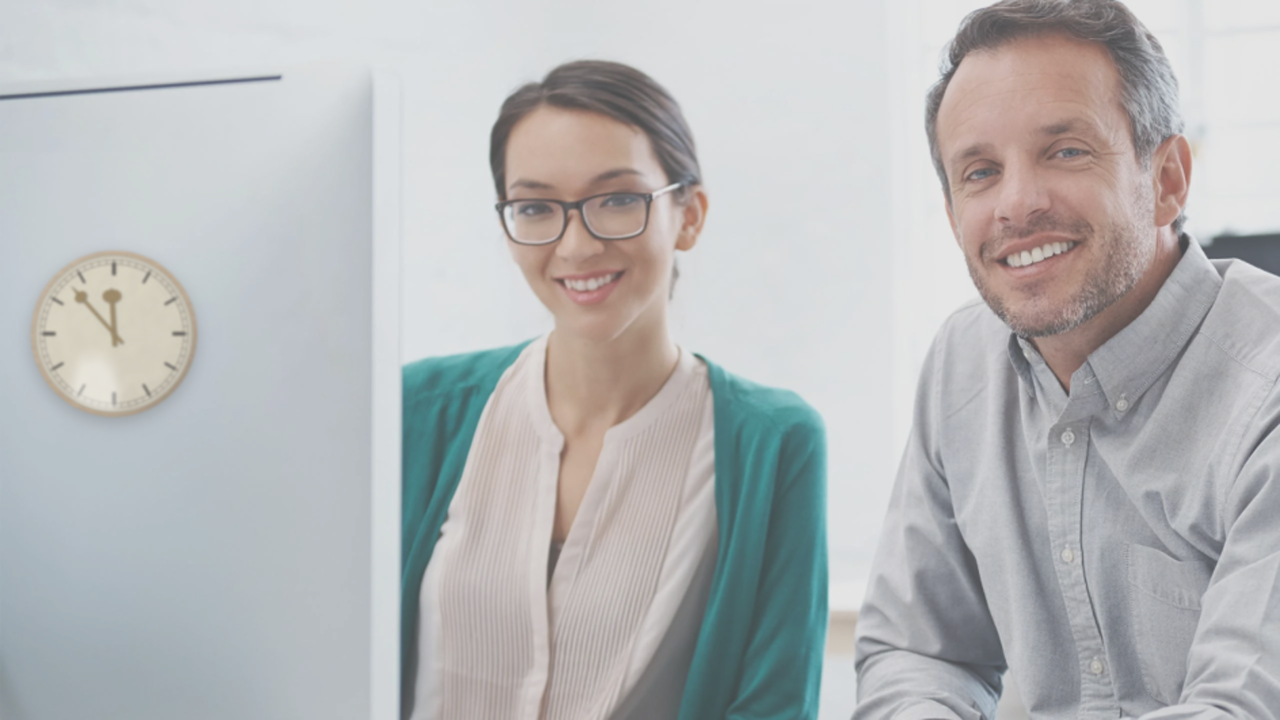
h=11 m=53
